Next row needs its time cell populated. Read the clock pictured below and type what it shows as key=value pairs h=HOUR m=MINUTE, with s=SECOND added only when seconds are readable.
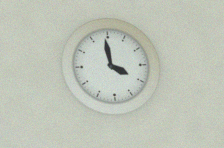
h=3 m=59
